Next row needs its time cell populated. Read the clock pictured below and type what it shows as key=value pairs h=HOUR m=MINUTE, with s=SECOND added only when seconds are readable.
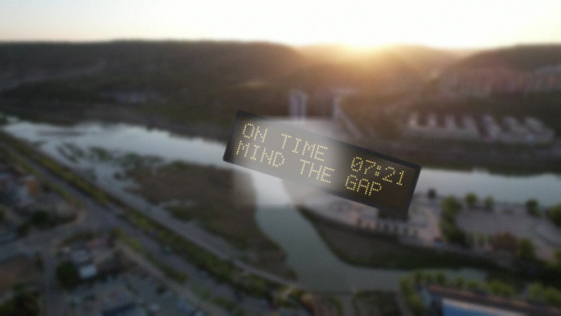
h=7 m=21
